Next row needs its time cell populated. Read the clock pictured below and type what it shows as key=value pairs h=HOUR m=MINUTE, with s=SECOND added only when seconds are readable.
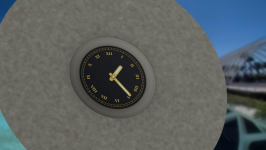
h=1 m=24
